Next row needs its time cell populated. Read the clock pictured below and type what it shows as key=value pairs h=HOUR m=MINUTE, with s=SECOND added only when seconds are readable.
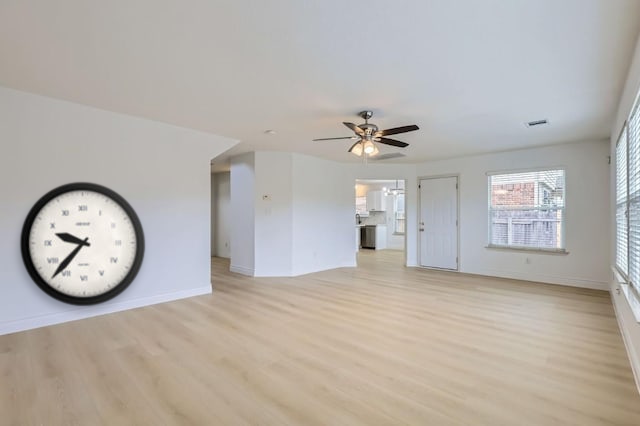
h=9 m=37
